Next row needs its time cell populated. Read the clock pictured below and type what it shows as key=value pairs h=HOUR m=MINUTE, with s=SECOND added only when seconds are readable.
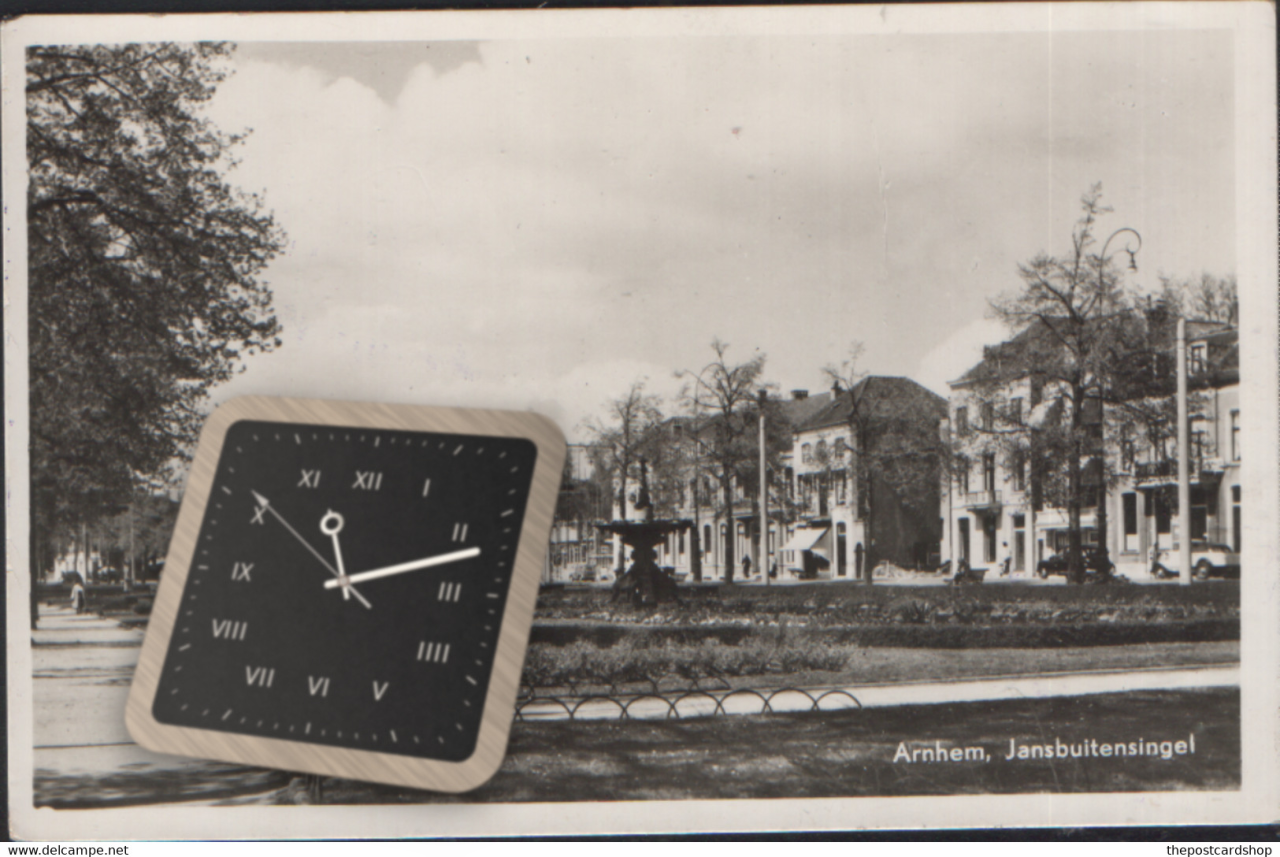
h=11 m=11 s=51
